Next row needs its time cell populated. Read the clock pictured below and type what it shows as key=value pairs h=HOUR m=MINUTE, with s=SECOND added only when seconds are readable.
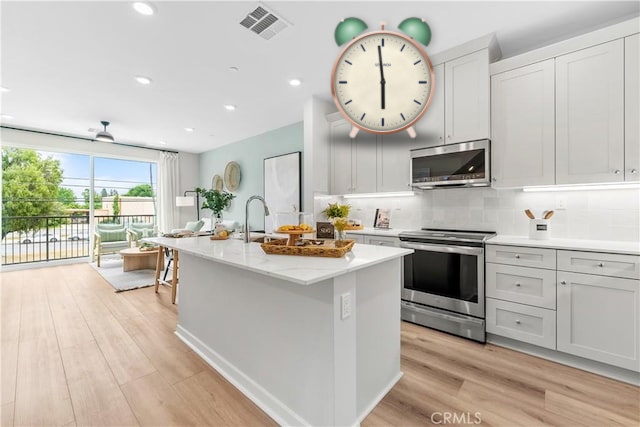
h=5 m=59
